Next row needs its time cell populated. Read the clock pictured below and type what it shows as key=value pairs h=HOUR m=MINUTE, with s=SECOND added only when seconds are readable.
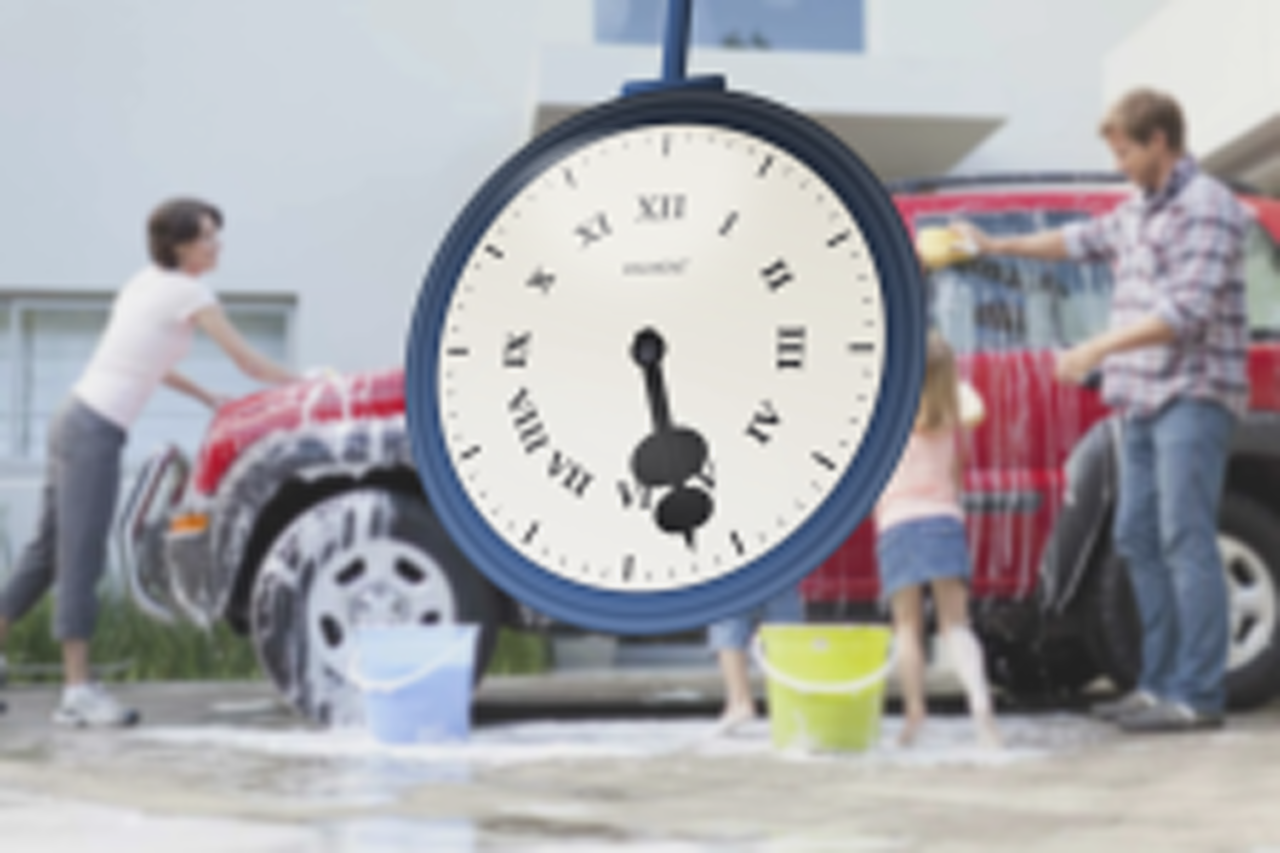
h=5 m=27
